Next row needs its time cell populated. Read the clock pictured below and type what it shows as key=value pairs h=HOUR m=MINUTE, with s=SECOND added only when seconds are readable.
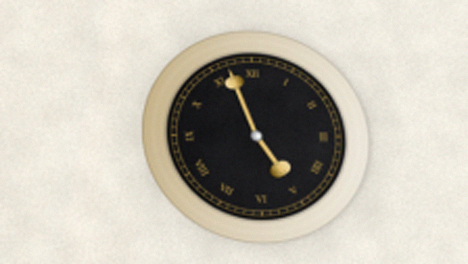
h=4 m=57
